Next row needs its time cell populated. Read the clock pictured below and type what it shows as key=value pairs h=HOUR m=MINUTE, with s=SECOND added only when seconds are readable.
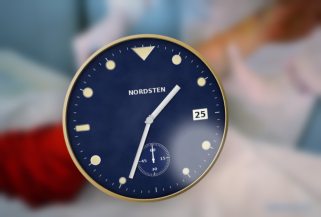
h=1 m=34
